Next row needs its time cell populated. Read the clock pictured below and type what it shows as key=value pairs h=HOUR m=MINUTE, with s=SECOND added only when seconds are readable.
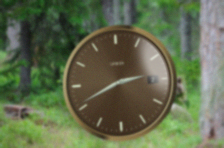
h=2 m=41
